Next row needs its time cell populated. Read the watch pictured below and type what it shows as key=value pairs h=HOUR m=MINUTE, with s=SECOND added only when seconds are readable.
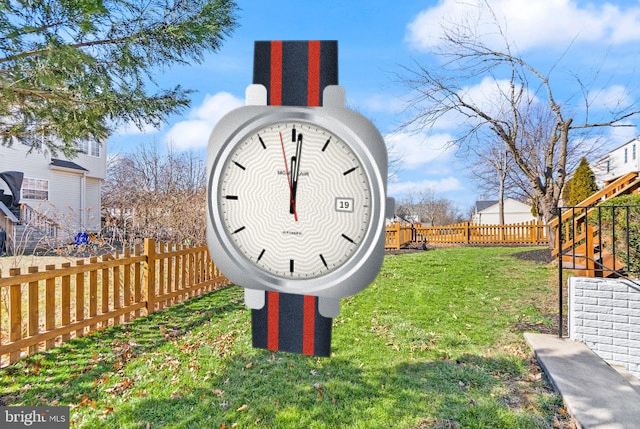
h=12 m=0 s=58
